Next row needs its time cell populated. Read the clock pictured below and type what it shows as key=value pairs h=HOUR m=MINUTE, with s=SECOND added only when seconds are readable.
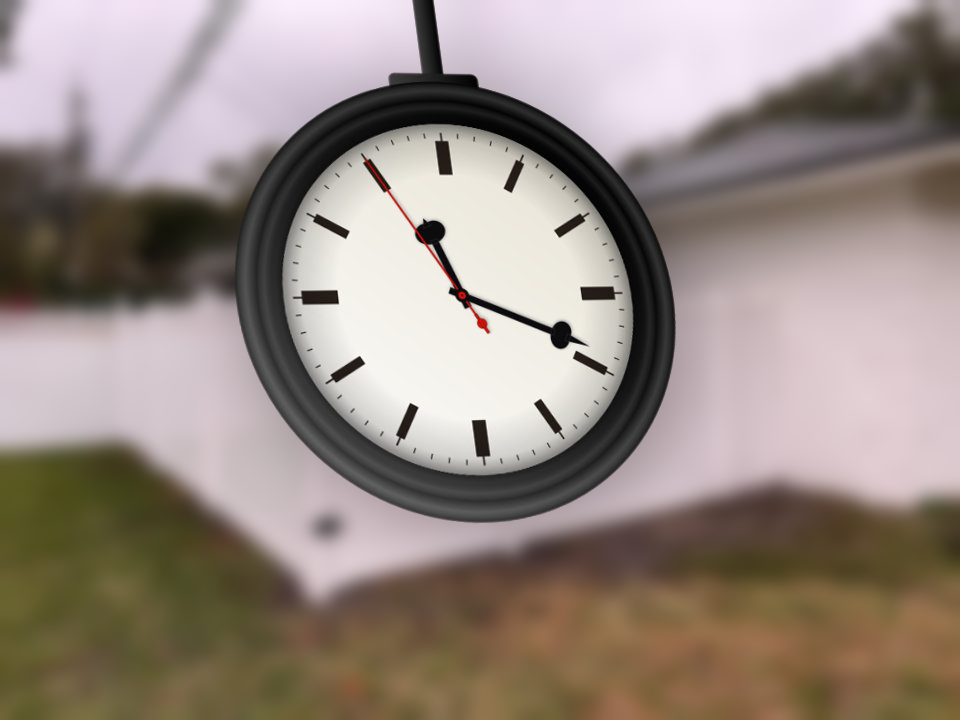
h=11 m=18 s=55
